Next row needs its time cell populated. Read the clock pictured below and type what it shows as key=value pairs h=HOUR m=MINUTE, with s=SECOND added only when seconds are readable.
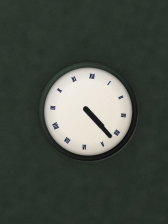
h=4 m=22
